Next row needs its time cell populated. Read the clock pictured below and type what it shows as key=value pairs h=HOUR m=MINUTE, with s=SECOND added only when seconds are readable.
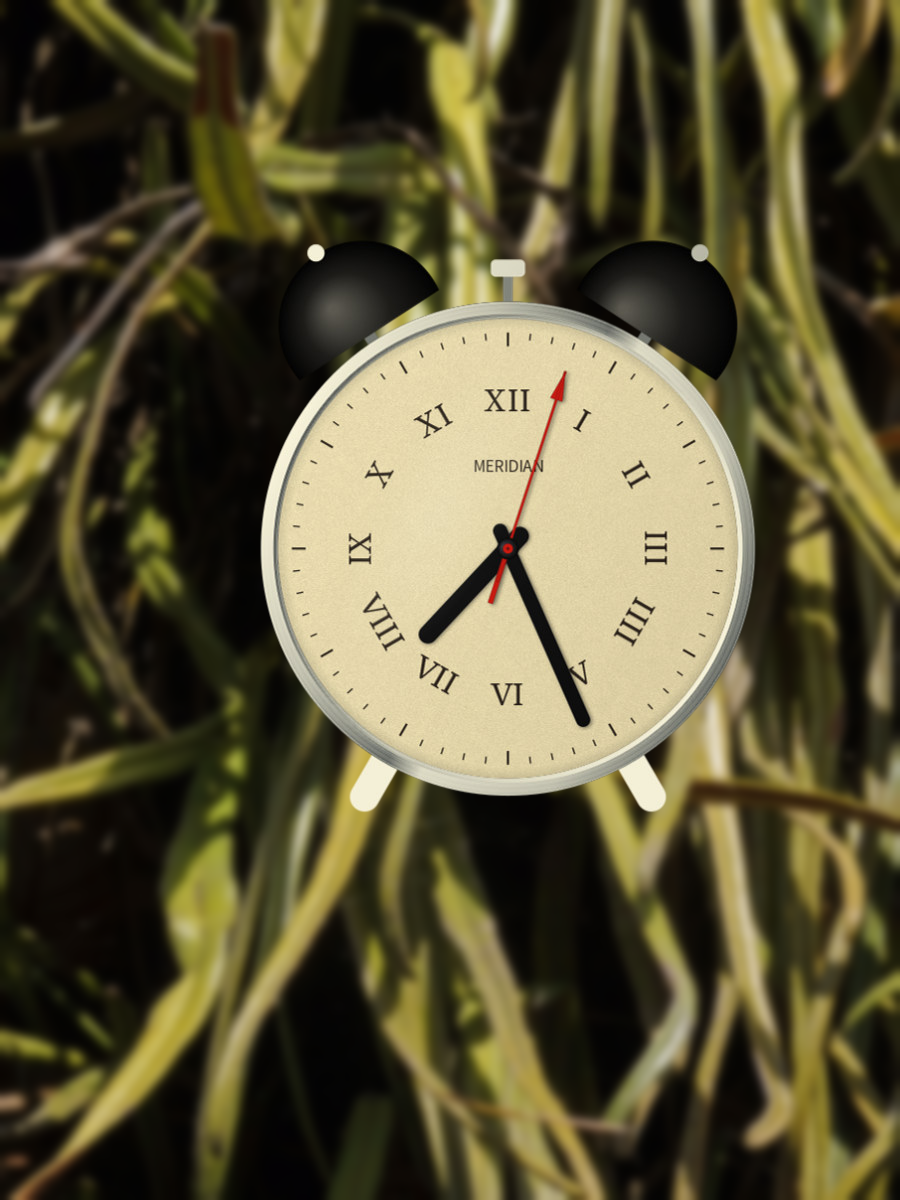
h=7 m=26 s=3
